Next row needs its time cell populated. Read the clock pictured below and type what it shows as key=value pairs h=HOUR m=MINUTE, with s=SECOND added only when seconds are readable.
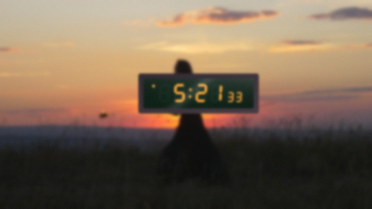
h=5 m=21
